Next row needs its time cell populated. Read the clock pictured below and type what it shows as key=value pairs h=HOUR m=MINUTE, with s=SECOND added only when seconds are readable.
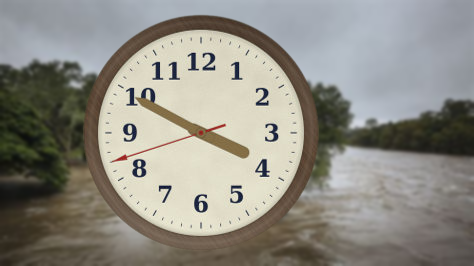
h=3 m=49 s=42
